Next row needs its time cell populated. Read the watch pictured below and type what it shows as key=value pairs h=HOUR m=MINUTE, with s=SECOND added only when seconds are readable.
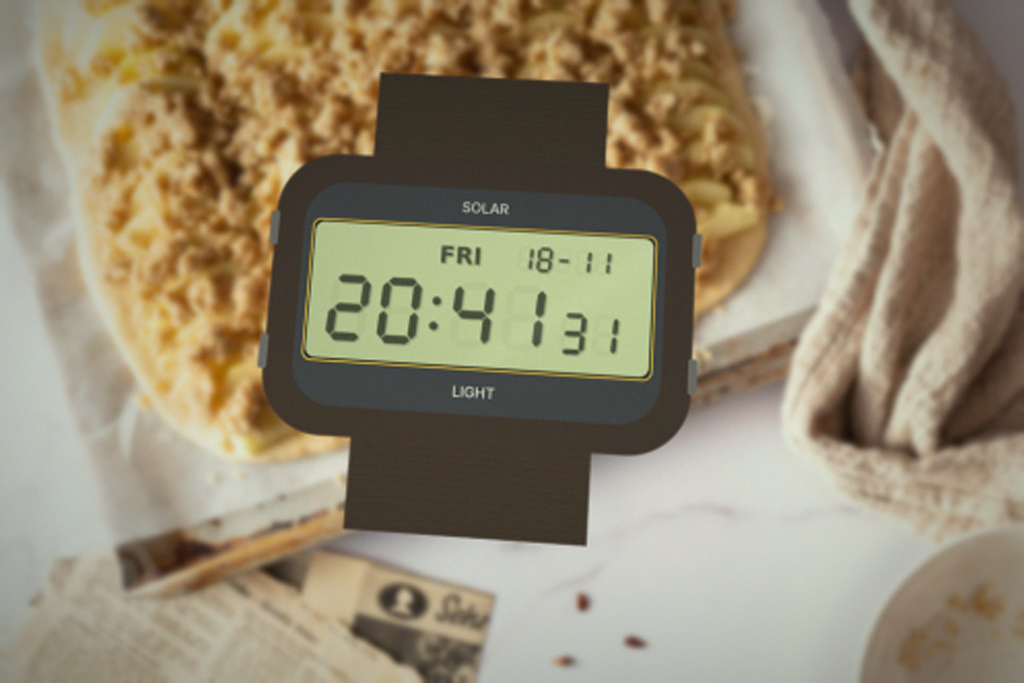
h=20 m=41 s=31
